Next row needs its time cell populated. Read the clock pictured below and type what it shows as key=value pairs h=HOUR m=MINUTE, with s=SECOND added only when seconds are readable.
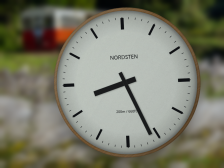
h=8 m=26
